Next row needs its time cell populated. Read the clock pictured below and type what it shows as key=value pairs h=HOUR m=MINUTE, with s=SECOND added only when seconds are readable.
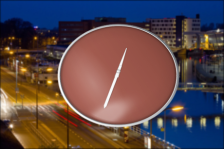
h=12 m=33
